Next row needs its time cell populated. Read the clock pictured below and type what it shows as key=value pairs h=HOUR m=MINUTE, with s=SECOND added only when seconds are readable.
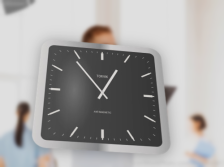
h=12 m=54
